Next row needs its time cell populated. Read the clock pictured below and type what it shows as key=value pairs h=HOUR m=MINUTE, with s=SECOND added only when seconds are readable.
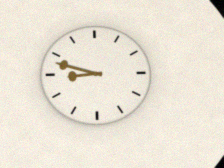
h=8 m=48
